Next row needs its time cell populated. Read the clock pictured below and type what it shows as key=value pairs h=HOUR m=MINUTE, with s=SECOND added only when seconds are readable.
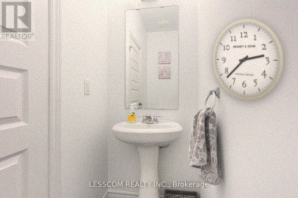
h=2 m=38
